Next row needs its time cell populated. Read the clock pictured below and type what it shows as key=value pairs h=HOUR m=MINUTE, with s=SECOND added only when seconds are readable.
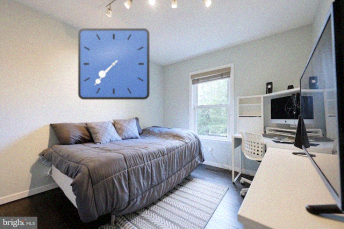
h=7 m=37
